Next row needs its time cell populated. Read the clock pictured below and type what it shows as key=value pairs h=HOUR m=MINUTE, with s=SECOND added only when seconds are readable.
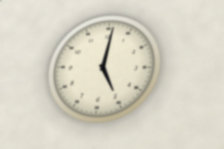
h=5 m=1
